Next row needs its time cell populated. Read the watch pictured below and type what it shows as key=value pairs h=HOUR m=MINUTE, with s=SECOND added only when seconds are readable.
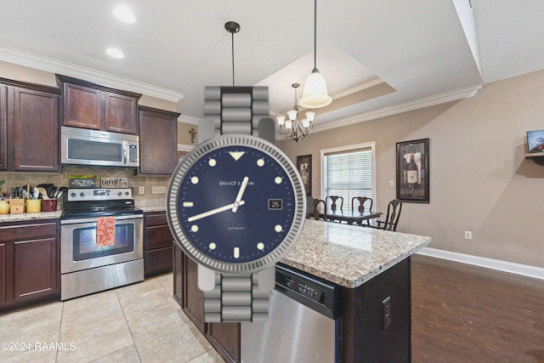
h=12 m=42
